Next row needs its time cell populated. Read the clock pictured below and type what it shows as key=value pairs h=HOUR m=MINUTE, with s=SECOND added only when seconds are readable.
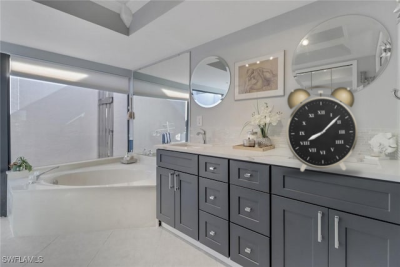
h=8 m=8
